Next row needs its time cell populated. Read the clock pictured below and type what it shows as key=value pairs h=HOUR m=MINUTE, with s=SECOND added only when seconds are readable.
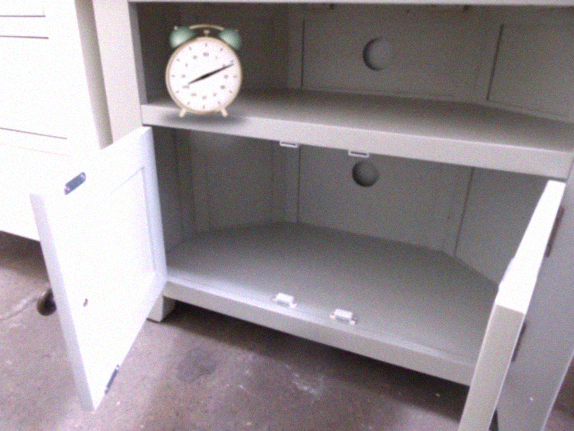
h=8 m=11
